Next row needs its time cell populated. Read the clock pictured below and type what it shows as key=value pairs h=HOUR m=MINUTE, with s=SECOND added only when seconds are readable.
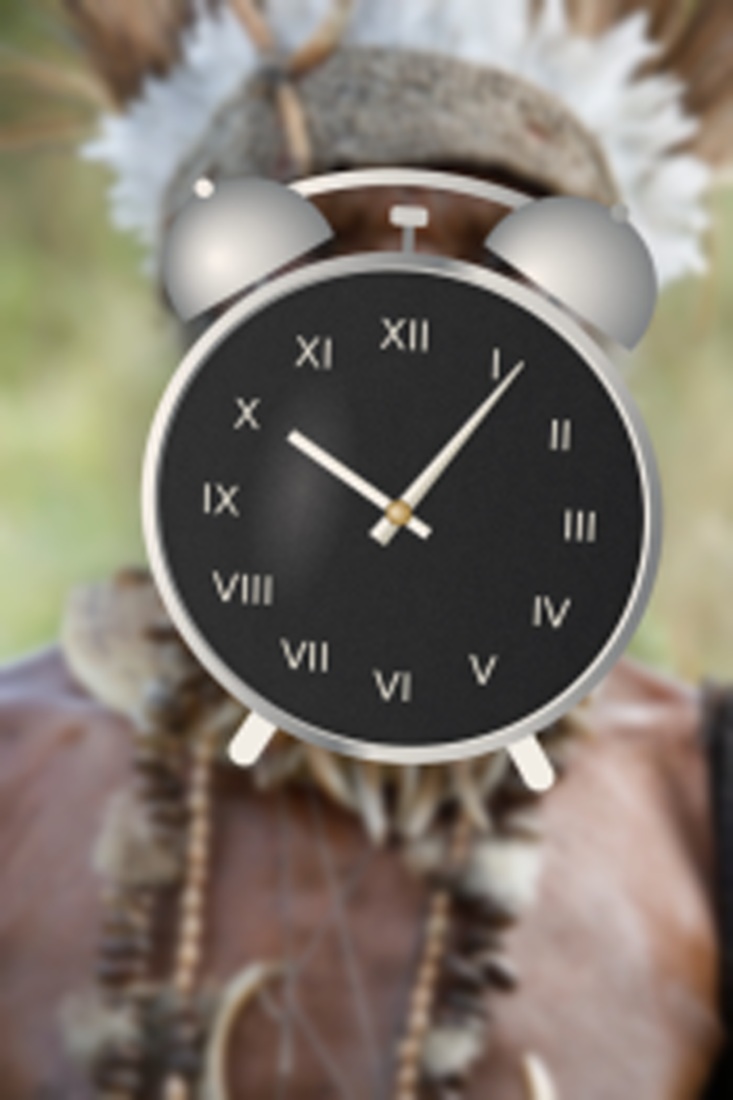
h=10 m=6
